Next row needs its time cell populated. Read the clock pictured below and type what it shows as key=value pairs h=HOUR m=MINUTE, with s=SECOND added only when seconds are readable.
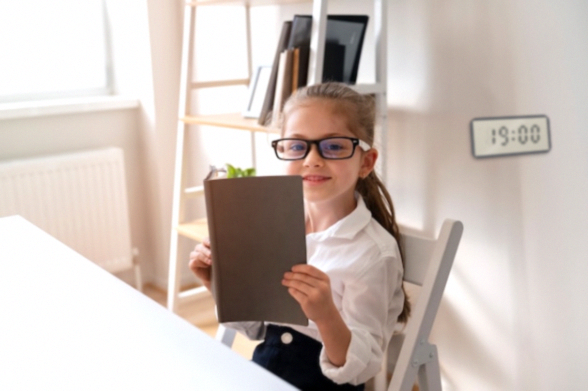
h=19 m=0
